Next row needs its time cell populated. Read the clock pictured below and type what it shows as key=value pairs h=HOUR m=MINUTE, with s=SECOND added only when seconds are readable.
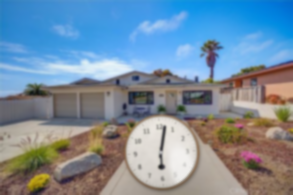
h=6 m=2
